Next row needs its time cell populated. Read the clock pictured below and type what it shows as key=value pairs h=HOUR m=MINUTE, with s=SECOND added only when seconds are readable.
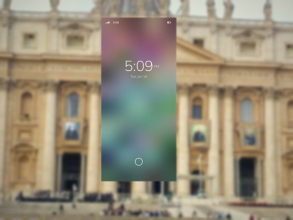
h=5 m=9
